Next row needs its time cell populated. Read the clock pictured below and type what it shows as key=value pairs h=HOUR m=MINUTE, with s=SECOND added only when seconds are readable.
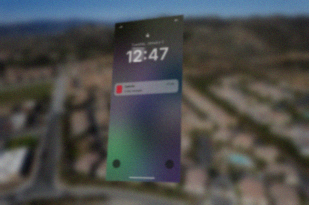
h=12 m=47
